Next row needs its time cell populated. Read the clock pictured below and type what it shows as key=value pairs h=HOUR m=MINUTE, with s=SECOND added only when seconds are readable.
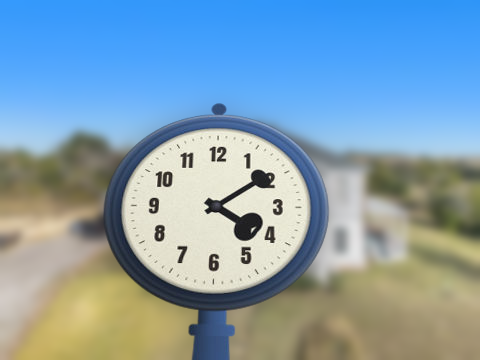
h=4 m=9
